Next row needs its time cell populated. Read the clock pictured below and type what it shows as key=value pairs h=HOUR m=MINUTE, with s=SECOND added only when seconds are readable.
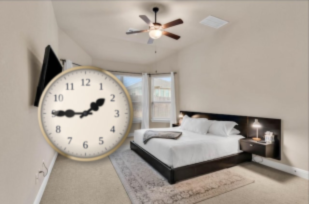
h=1 m=45
